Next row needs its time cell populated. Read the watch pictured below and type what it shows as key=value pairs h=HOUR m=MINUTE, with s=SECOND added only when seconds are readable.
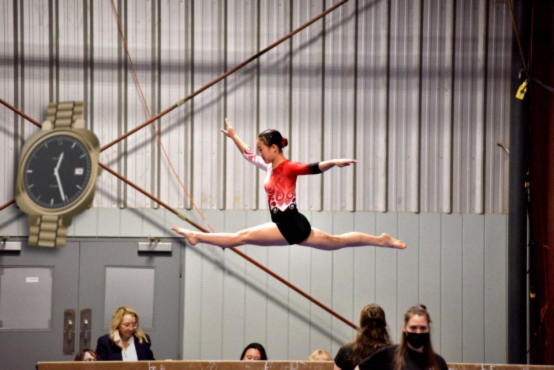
h=12 m=26
